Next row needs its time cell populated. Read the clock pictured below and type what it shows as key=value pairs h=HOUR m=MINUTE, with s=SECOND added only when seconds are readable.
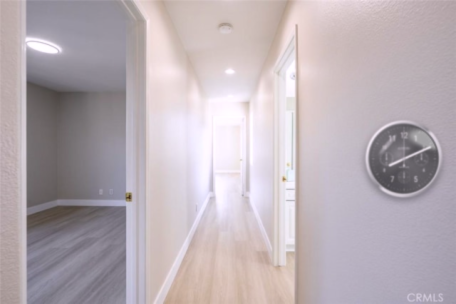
h=8 m=11
